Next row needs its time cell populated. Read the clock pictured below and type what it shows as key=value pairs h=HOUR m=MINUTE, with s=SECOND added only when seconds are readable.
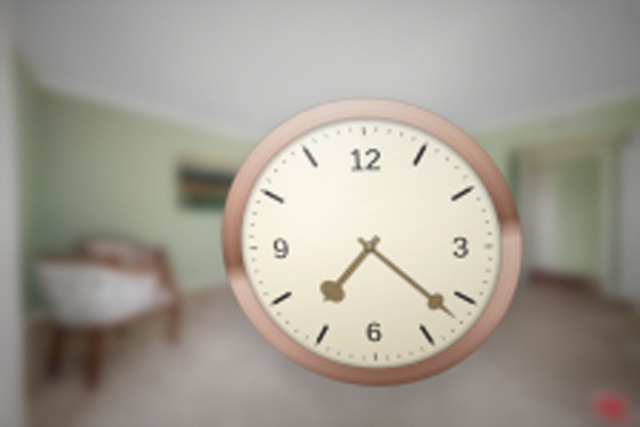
h=7 m=22
